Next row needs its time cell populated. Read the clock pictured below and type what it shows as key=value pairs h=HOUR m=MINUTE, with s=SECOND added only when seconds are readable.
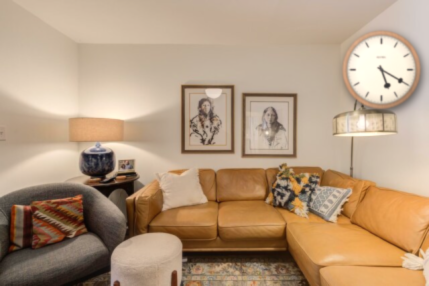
h=5 m=20
